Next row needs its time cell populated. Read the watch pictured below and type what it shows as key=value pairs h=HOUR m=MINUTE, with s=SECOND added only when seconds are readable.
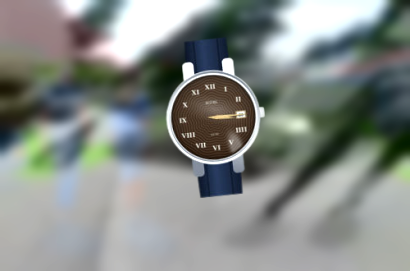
h=3 m=15
